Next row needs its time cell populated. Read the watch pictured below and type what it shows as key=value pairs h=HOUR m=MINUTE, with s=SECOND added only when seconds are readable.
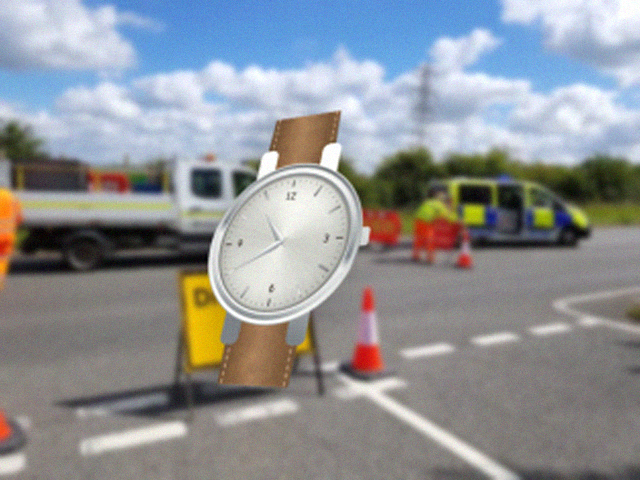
h=10 m=40
